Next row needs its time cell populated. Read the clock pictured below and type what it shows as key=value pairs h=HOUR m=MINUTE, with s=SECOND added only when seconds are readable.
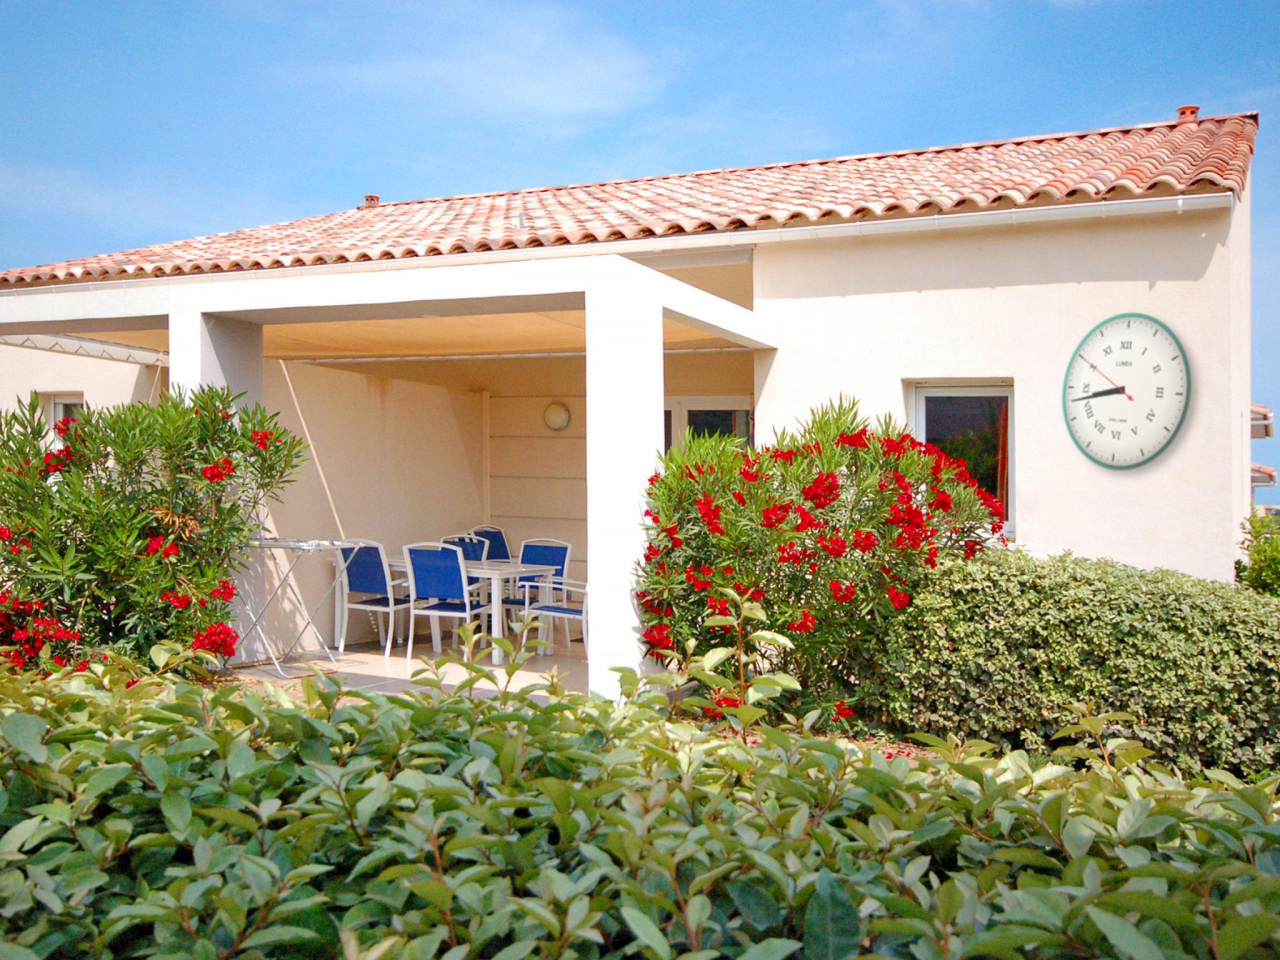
h=8 m=42 s=50
